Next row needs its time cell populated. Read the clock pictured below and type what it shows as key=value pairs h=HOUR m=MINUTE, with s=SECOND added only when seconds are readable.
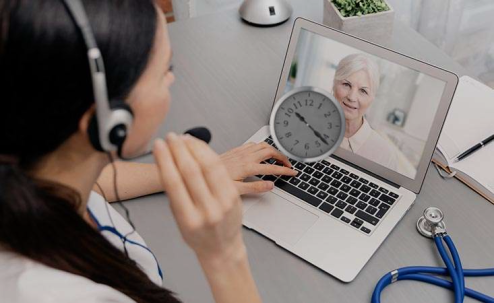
h=10 m=22
